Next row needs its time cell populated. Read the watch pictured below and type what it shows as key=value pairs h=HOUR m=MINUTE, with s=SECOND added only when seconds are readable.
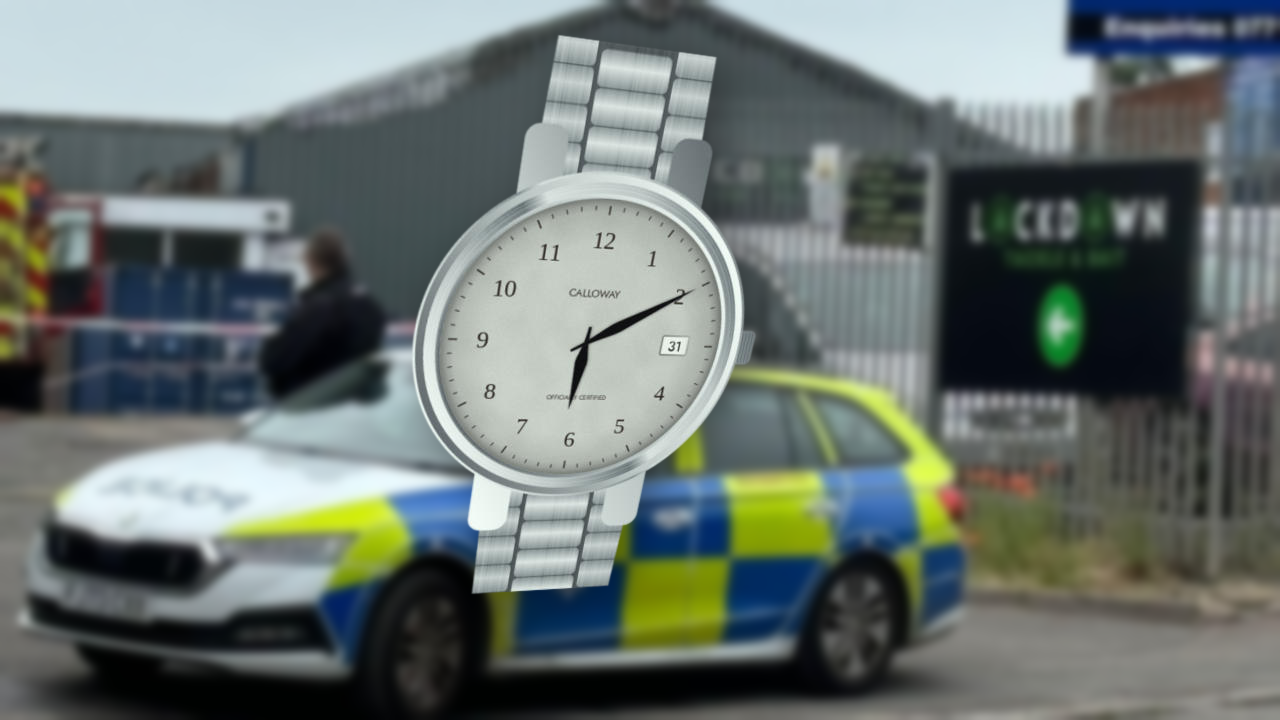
h=6 m=10
